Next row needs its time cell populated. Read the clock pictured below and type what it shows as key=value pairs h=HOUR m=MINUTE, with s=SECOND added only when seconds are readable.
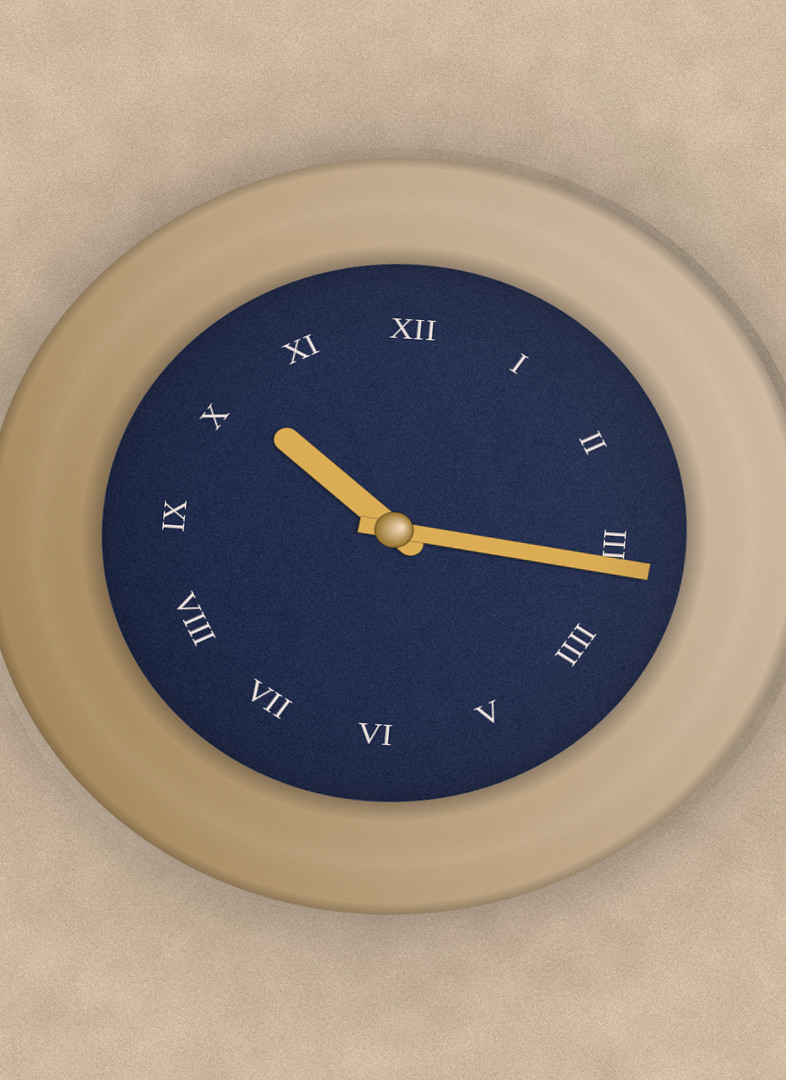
h=10 m=16
